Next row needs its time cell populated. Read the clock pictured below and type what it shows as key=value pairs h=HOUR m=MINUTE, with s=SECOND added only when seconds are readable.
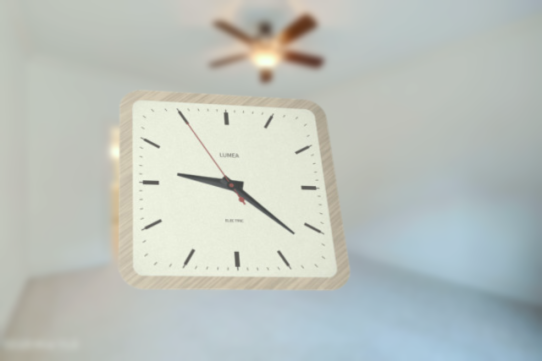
h=9 m=21 s=55
